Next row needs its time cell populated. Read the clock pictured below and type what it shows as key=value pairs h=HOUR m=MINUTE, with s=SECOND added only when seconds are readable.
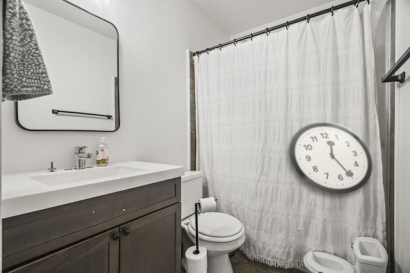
h=12 m=26
